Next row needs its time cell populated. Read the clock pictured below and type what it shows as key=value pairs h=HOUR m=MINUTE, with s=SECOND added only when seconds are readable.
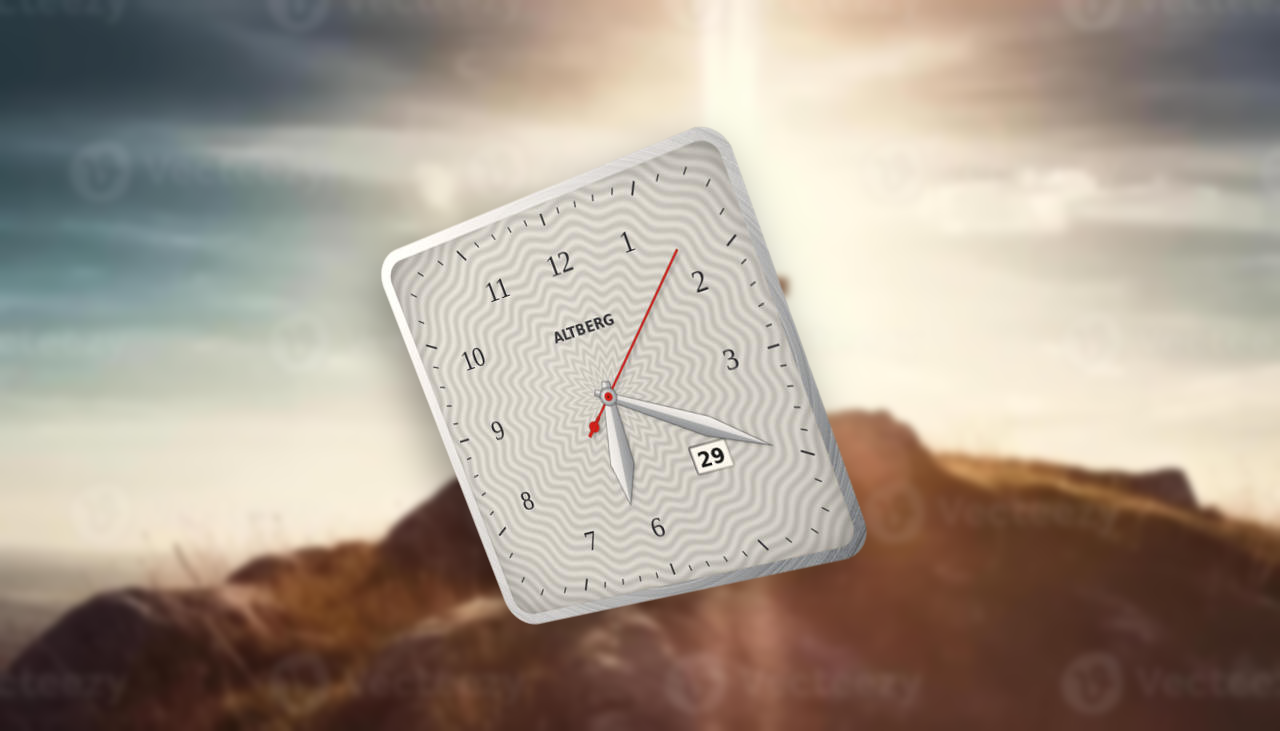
h=6 m=20 s=8
